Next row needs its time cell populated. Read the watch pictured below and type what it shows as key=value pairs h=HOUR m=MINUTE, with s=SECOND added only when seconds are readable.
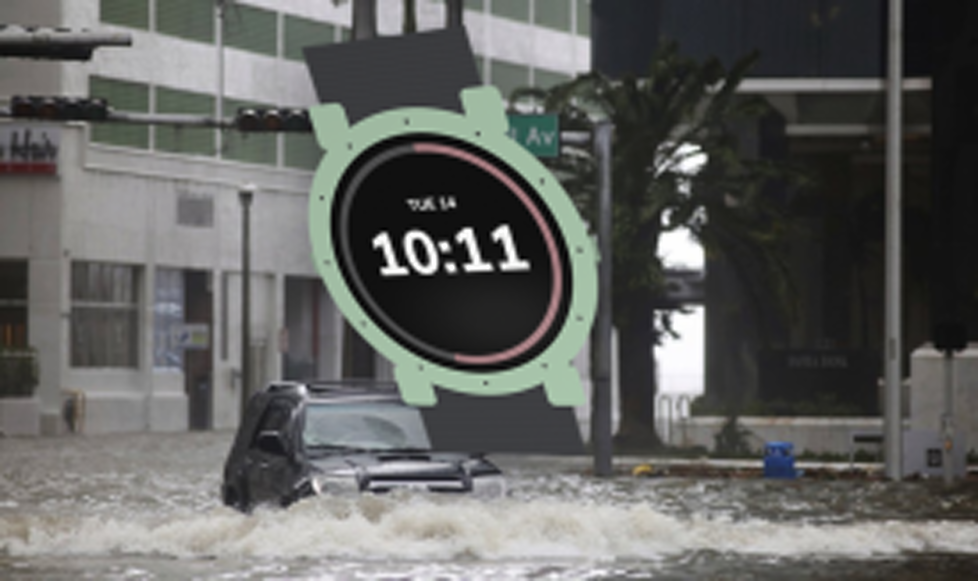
h=10 m=11
